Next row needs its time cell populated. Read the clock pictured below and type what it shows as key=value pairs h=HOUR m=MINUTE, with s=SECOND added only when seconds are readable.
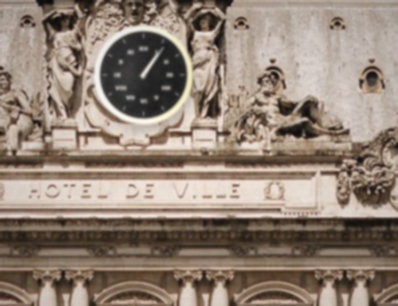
h=1 m=6
